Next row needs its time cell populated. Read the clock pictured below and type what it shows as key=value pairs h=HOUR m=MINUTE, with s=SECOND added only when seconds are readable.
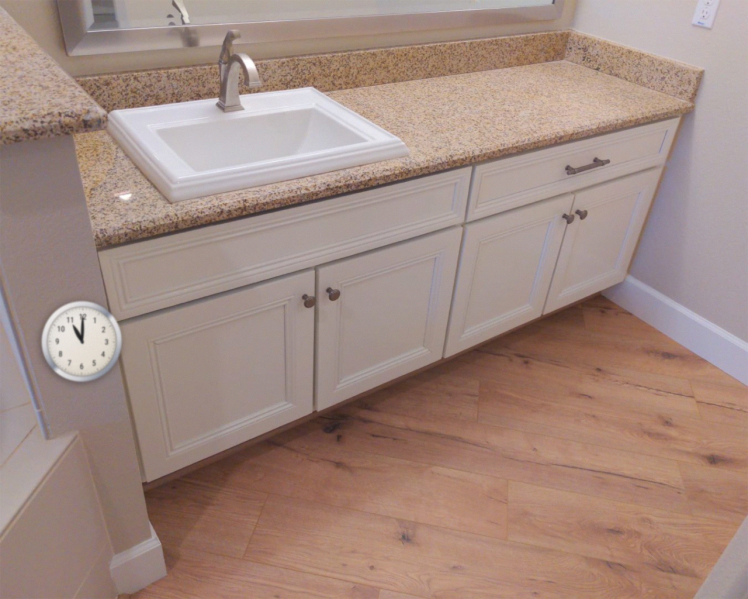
h=11 m=0
